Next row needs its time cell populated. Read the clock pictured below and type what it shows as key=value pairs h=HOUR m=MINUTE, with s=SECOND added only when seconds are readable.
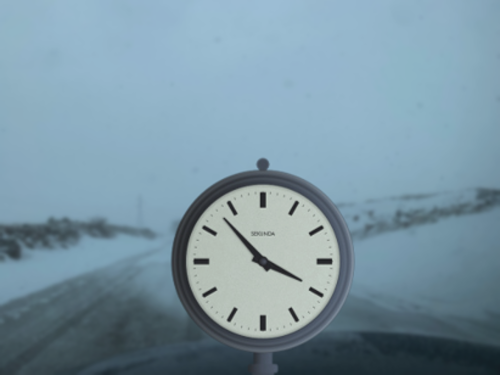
h=3 m=53
